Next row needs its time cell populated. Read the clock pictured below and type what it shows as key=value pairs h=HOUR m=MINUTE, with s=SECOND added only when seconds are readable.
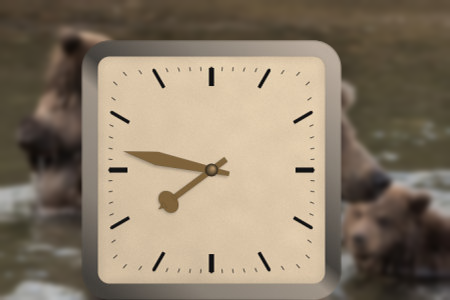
h=7 m=47
